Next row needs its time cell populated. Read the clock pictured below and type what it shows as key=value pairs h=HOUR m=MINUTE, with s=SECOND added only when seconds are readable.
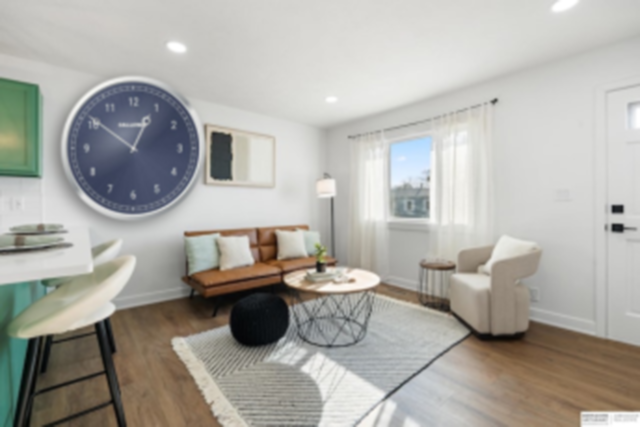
h=12 m=51
